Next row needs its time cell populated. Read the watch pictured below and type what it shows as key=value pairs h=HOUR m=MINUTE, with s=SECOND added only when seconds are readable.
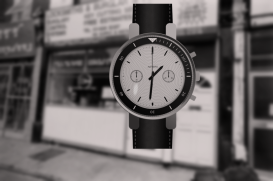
h=1 m=31
